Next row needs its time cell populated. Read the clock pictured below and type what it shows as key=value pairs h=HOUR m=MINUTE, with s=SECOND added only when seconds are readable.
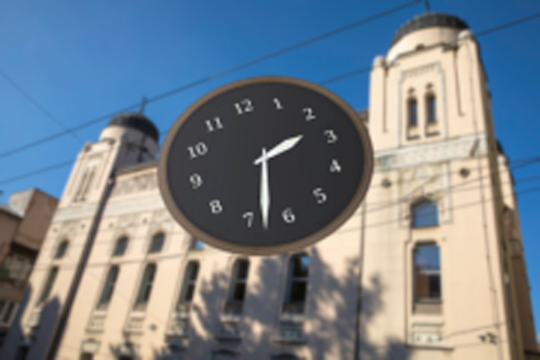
h=2 m=33
